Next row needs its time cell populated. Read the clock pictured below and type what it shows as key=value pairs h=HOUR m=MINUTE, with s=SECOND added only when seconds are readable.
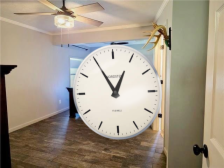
h=12 m=55
